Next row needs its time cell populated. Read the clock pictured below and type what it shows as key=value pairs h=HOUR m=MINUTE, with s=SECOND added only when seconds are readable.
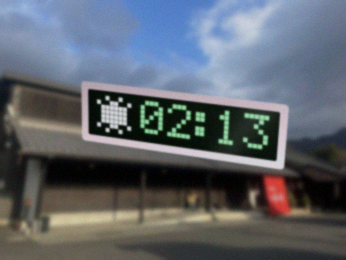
h=2 m=13
